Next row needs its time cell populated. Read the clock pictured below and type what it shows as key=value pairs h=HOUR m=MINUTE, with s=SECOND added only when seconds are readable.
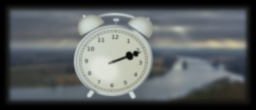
h=2 m=11
